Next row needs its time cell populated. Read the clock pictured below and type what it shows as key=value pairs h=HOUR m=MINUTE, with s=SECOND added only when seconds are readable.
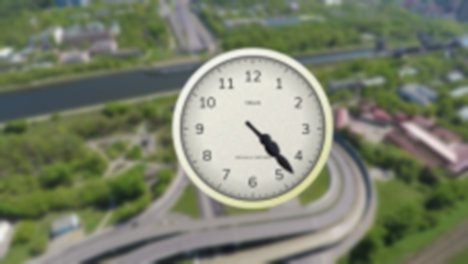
h=4 m=23
